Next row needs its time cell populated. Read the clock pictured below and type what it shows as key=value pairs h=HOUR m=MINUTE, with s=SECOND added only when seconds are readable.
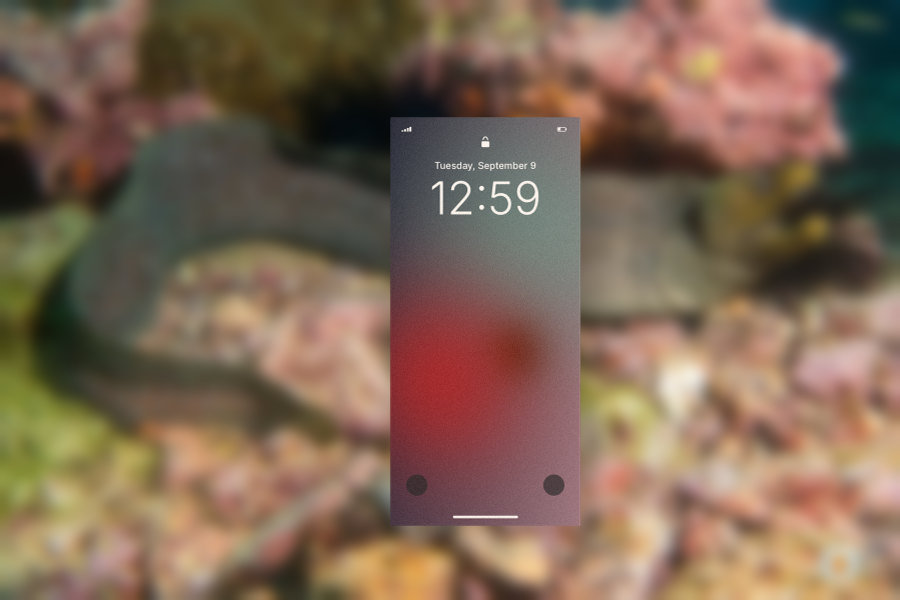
h=12 m=59
